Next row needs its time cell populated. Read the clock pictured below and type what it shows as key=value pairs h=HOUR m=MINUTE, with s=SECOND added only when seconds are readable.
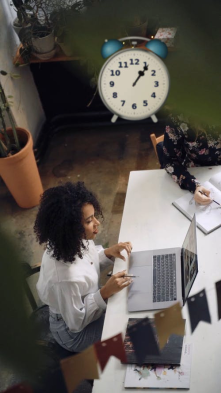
h=1 m=6
